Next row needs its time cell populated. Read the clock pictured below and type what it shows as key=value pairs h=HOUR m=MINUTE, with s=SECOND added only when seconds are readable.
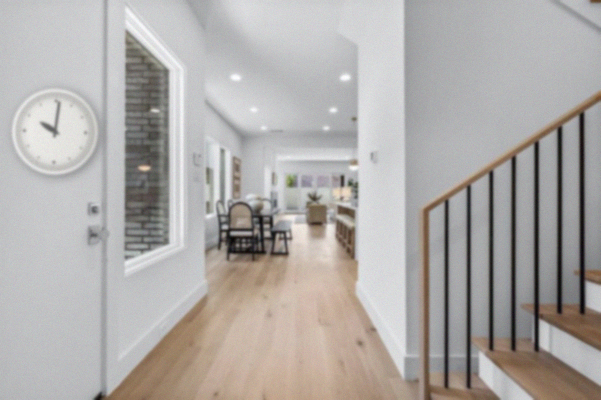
h=10 m=1
